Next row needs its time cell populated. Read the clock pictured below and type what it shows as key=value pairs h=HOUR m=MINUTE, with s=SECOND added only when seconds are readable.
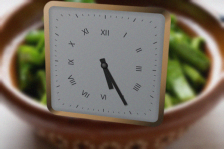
h=5 m=25
